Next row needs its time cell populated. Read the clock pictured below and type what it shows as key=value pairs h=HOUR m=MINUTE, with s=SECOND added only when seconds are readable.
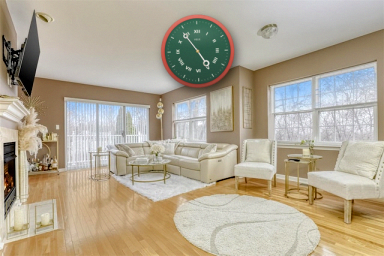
h=4 m=54
